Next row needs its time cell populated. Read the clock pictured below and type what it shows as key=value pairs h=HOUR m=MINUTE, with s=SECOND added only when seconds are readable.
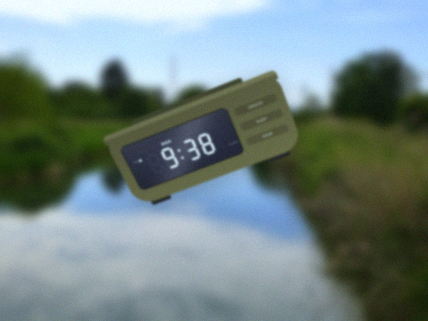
h=9 m=38
